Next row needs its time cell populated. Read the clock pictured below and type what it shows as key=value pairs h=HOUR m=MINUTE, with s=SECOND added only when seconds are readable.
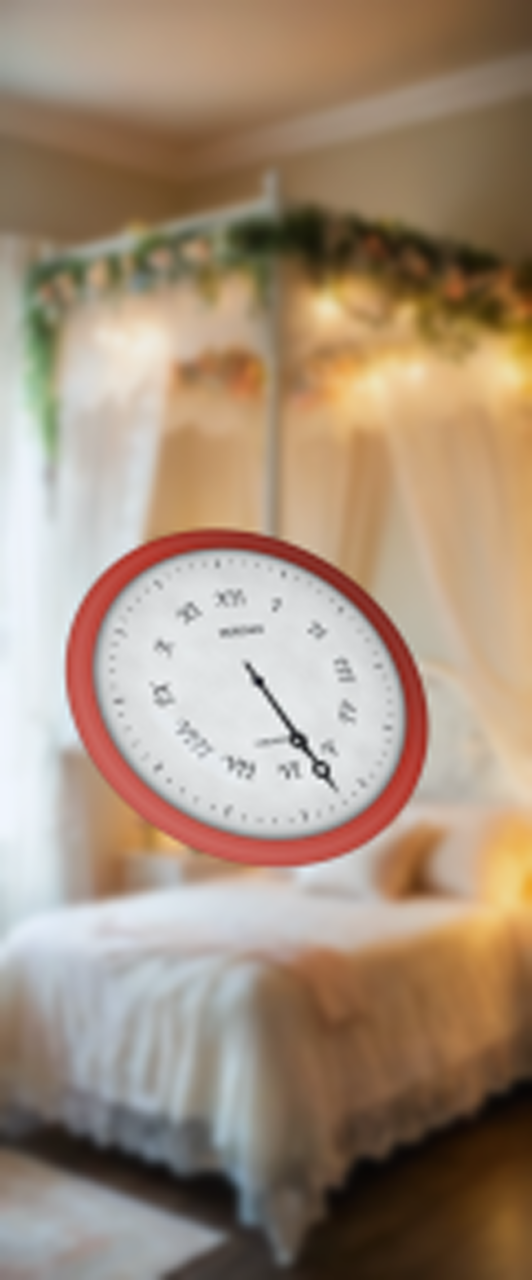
h=5 m=27
